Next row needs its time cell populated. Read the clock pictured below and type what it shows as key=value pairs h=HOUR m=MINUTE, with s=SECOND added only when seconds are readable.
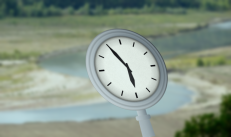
h=5 m=55
